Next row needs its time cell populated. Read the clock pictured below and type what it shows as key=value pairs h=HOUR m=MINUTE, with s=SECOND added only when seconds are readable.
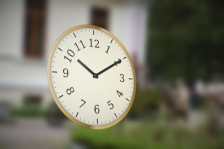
h=10 m=10
